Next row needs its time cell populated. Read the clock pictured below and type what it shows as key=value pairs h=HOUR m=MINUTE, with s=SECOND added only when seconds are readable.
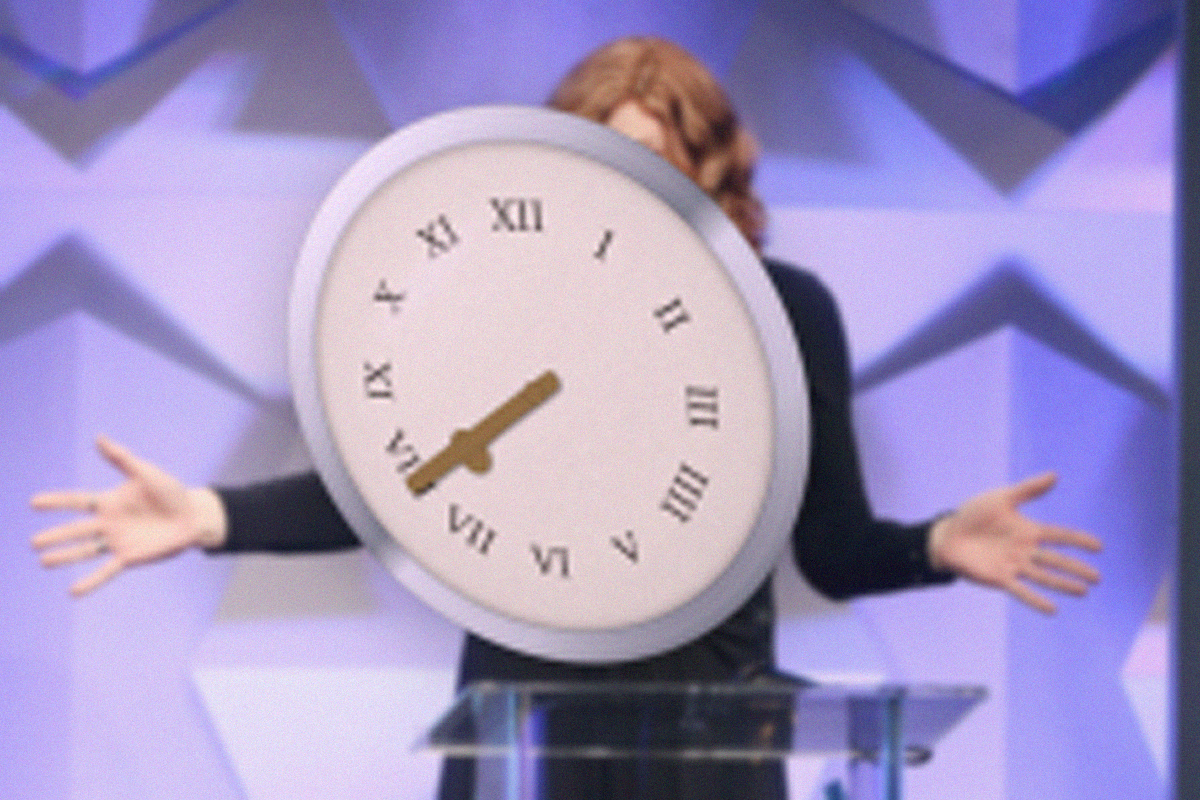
h=7 m=39
